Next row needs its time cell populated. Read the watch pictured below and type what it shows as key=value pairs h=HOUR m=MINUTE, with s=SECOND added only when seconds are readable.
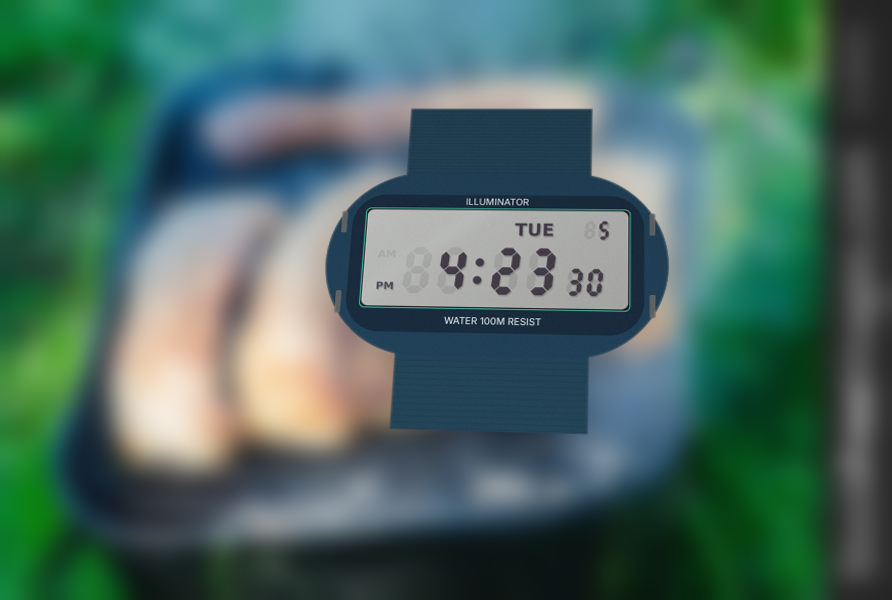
h=4 m=23 s=30
